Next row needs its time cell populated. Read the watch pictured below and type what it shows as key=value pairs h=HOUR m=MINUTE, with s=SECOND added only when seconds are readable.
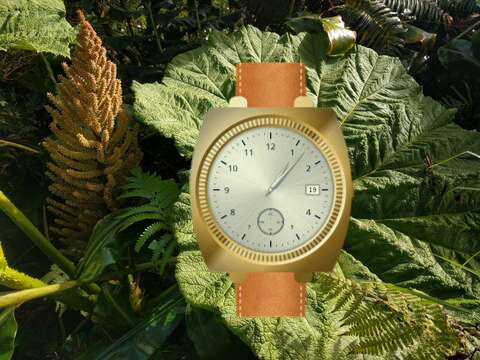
h=1 m=7
